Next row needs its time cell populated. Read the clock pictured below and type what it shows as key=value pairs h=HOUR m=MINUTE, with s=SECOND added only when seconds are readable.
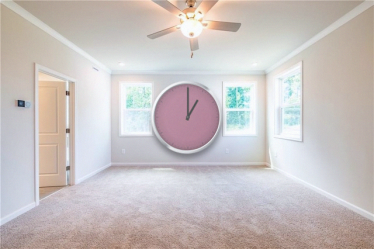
h=1 m=0
